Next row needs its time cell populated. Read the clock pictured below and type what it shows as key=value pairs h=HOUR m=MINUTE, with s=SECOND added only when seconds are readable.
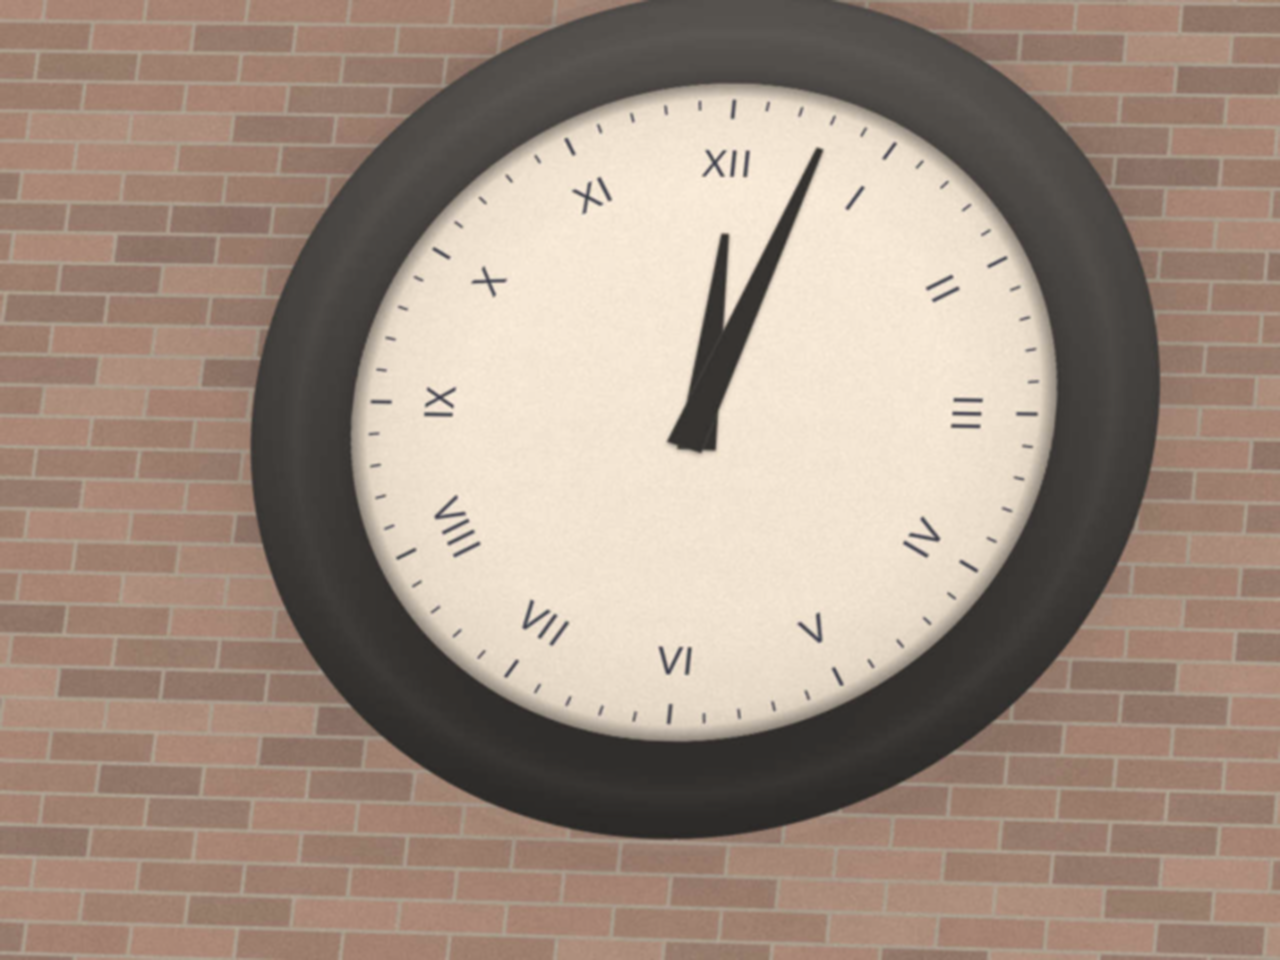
h=12 m=3
